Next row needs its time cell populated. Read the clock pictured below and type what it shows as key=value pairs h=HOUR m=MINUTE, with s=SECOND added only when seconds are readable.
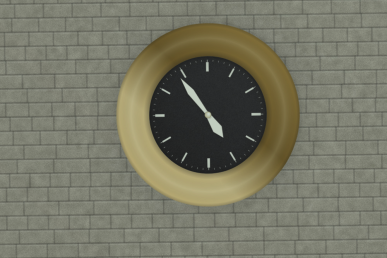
h=4 m=54
